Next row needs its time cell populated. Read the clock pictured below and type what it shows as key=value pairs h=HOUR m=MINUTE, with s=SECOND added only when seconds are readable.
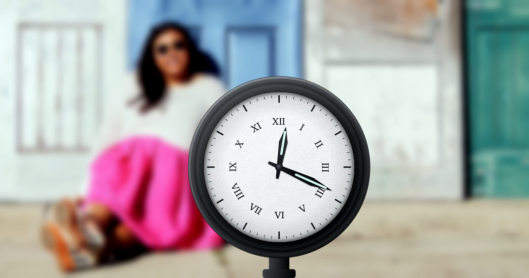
h=12 m=19
